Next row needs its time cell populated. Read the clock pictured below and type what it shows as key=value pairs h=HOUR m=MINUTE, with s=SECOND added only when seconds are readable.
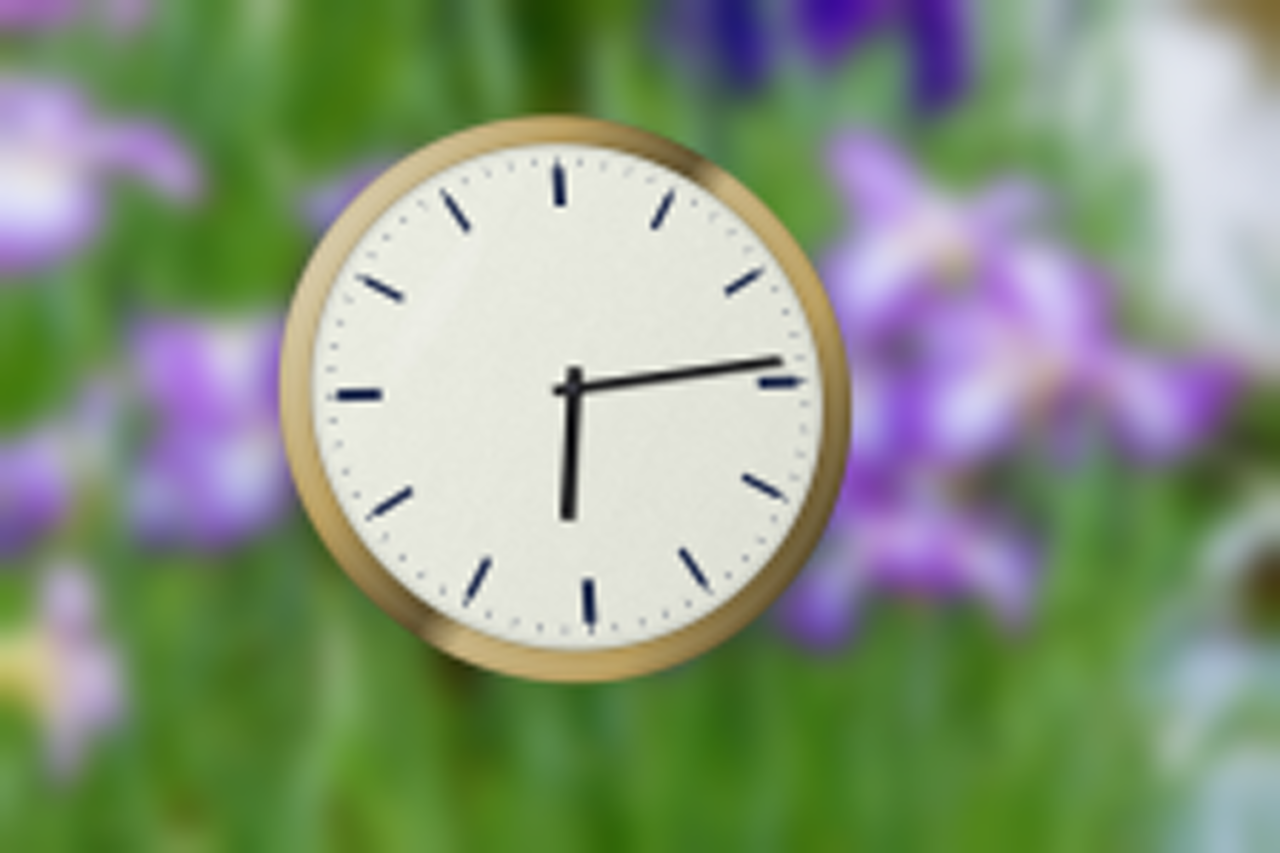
h=6 m=14
